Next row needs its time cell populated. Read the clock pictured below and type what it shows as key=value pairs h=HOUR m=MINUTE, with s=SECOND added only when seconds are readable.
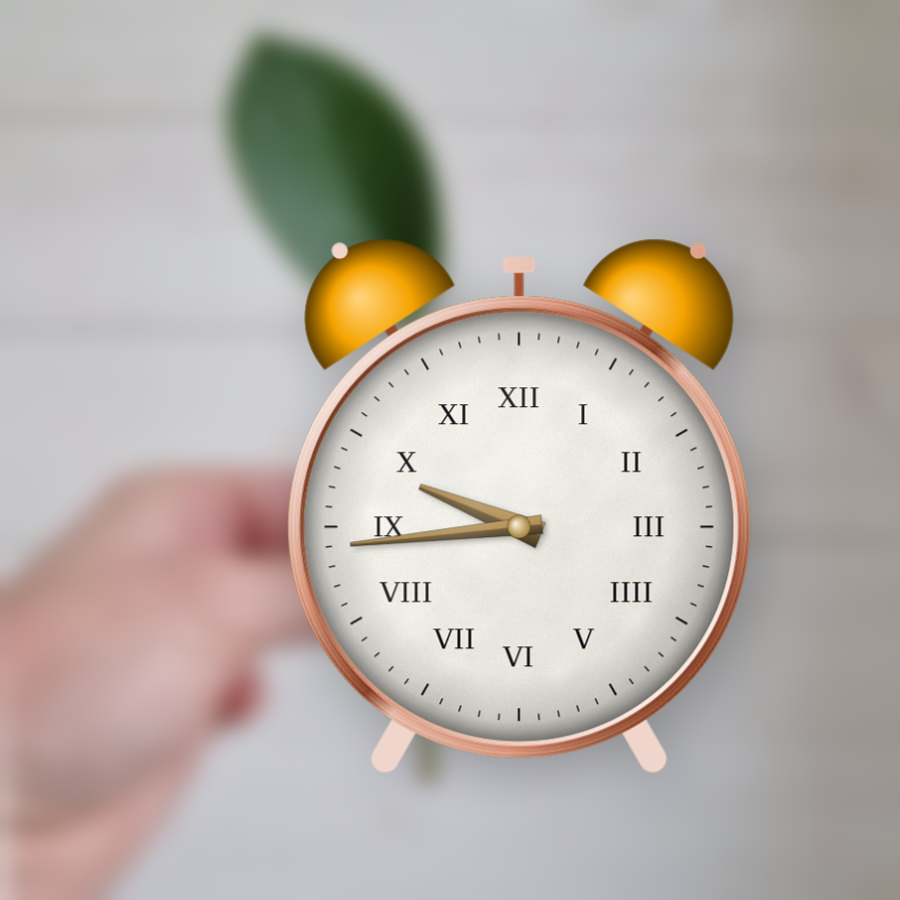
h=9 m=44
